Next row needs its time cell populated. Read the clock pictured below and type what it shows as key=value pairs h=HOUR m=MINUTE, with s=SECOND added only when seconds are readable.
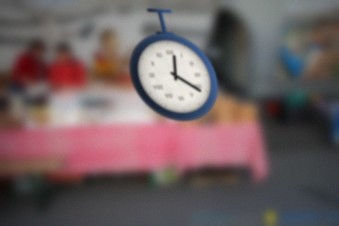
h=12 m=21
